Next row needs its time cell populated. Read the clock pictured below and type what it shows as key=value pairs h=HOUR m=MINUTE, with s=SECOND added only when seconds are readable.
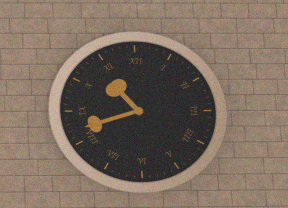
h=10 m=42
